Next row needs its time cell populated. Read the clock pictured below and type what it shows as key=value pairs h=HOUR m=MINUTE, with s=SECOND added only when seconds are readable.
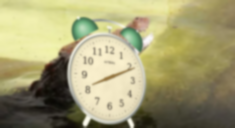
h=8 m=11
